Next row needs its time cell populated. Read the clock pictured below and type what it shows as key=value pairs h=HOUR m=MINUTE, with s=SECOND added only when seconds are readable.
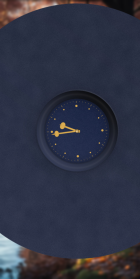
h=9 m=44
